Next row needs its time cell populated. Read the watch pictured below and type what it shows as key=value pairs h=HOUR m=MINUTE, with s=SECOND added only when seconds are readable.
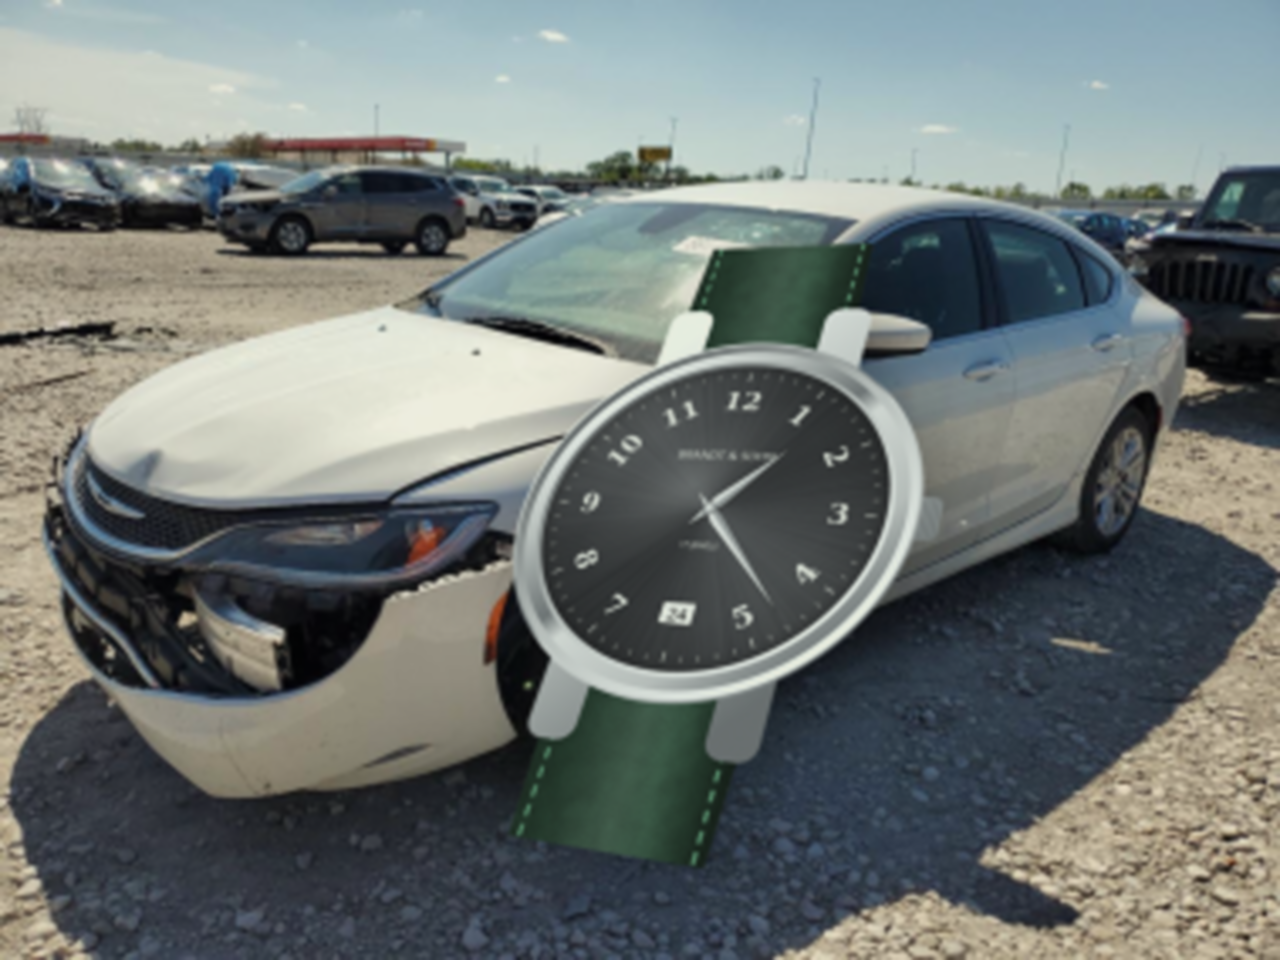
h=1 m=23
